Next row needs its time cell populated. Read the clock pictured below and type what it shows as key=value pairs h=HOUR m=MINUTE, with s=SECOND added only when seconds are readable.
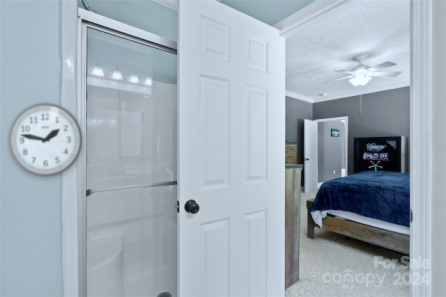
h=1 m=47
